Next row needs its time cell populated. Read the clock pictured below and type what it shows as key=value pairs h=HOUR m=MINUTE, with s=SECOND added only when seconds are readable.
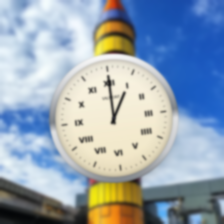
h=1 m=0
